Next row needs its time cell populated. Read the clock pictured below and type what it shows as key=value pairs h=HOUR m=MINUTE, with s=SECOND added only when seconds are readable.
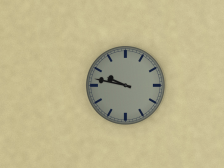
h=9 m=47
